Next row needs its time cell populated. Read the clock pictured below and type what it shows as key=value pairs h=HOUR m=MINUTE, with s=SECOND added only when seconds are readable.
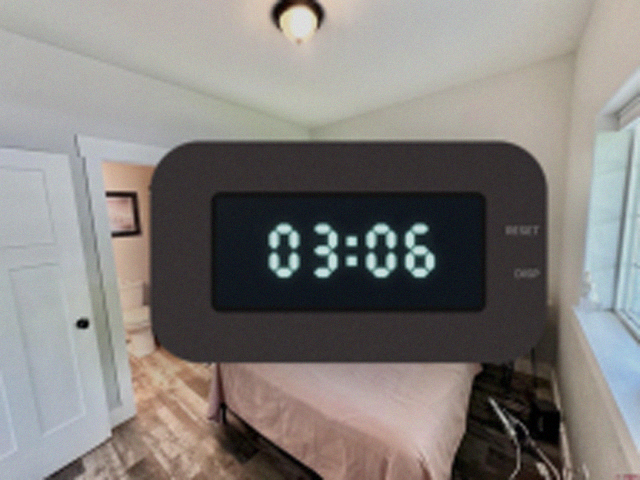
h=3 m=6
